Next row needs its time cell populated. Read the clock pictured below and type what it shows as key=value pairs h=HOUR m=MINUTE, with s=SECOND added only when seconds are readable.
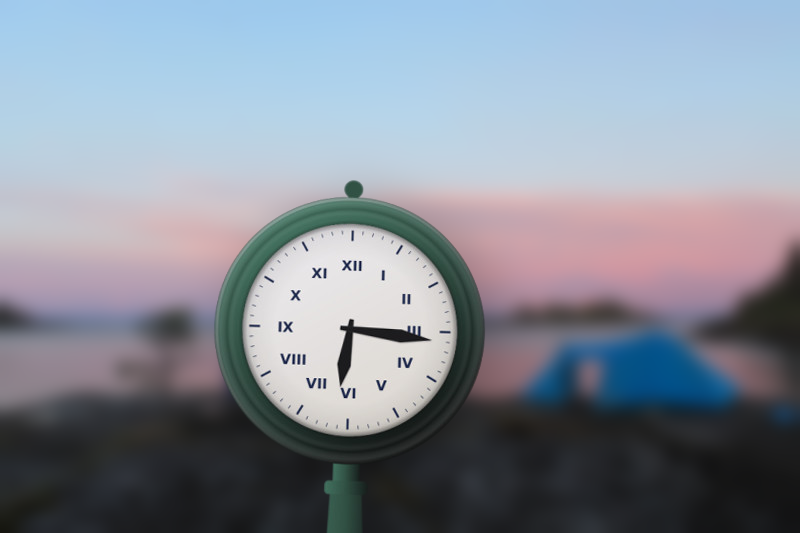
h=6 m=16
